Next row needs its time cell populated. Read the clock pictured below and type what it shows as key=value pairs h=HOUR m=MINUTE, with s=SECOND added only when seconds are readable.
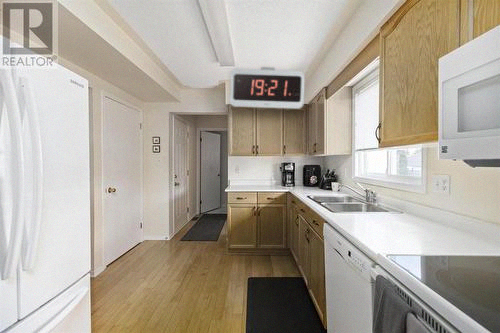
h=19 m=21
